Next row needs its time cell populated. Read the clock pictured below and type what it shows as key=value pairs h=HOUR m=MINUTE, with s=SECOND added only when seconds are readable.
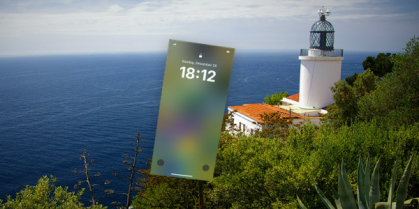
h=18 m=12
